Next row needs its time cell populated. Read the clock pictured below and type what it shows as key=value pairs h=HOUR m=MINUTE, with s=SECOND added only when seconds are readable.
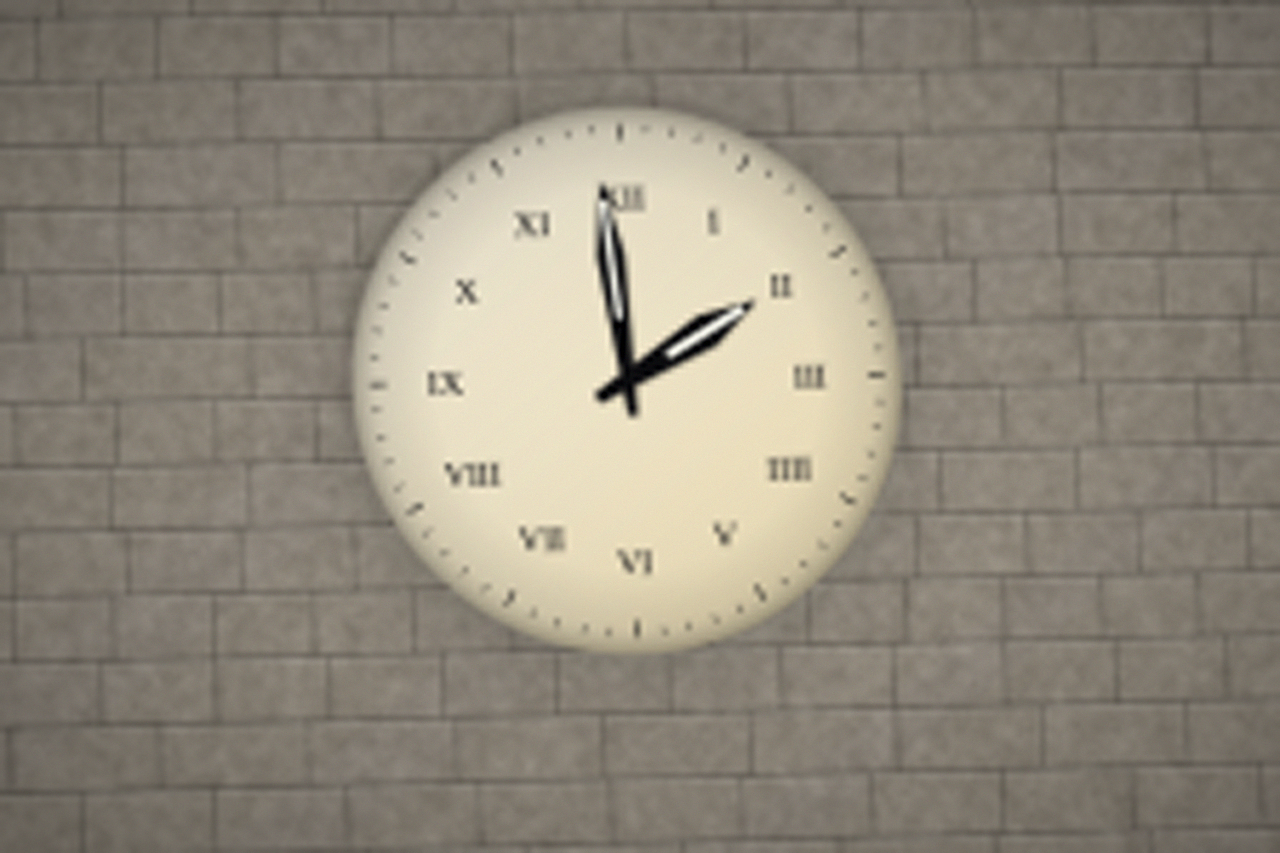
h=1 m=59
